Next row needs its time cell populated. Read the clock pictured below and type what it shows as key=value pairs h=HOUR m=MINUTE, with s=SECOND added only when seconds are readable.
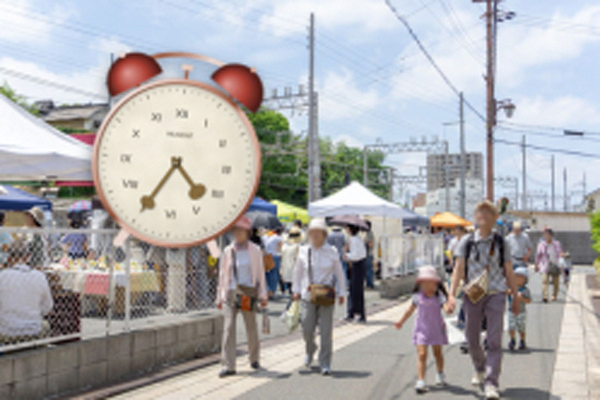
h=4 m=35
